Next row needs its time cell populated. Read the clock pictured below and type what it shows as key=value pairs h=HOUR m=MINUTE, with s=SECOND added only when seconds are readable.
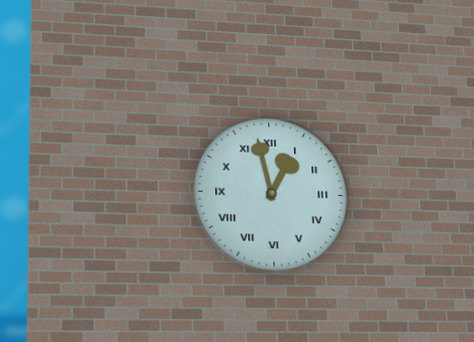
h=12 m=58
